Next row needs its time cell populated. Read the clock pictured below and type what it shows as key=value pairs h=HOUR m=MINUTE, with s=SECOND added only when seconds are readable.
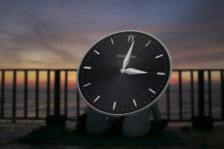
h=3 m=1
